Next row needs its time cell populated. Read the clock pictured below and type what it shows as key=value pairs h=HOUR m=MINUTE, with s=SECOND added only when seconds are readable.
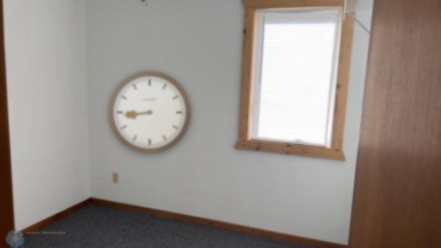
h=8 m=44
